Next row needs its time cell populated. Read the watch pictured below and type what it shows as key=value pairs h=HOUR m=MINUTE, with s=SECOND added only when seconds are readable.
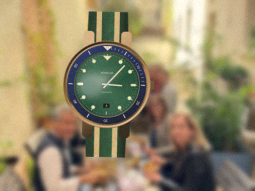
h=3 m=7
